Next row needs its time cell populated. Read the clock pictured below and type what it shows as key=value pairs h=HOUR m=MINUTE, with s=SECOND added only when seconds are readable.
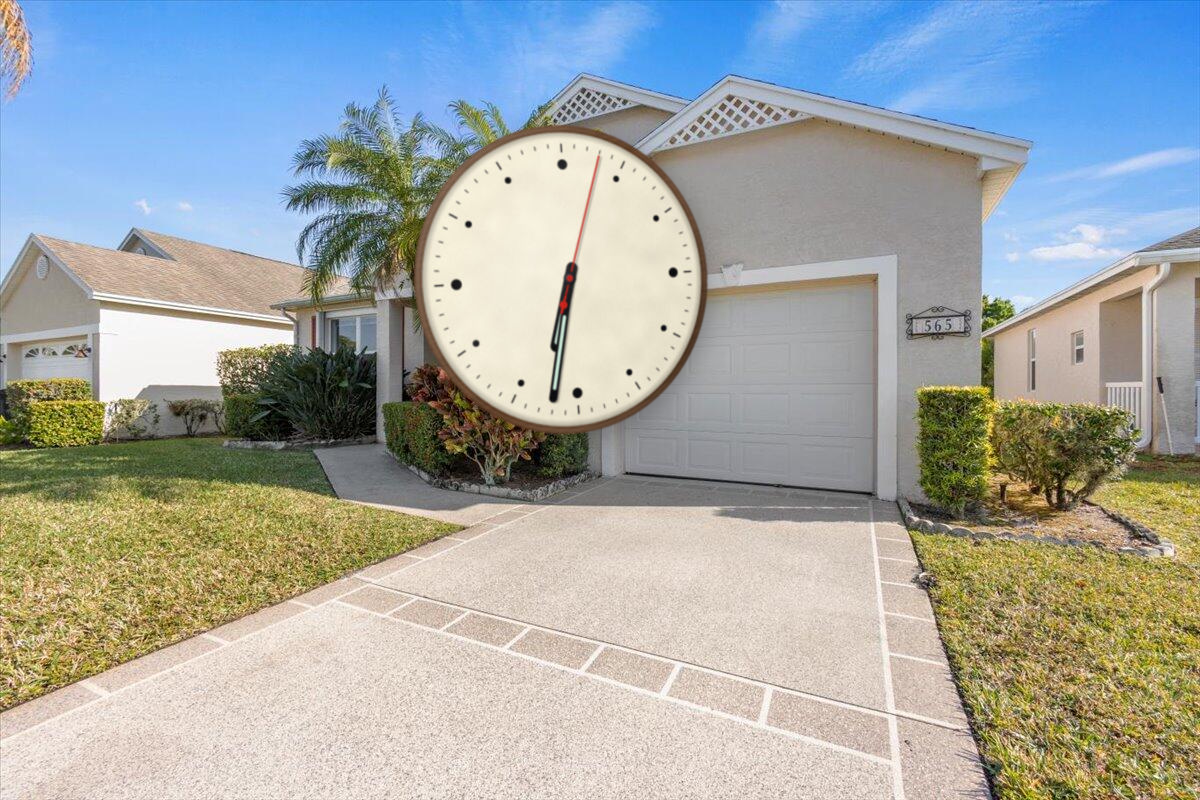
h=6 m=32 s=3
